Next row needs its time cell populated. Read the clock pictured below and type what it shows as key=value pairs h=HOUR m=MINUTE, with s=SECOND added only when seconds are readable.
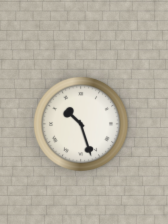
h=10 m=27
